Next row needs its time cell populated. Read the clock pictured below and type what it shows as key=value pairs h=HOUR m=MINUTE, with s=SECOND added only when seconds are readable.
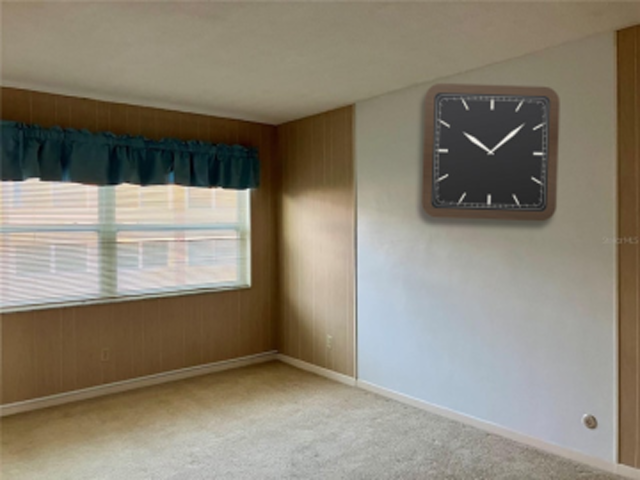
h=10 m=8
